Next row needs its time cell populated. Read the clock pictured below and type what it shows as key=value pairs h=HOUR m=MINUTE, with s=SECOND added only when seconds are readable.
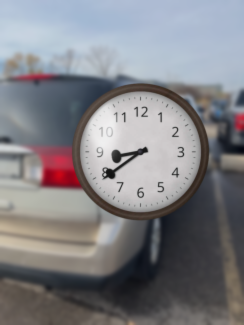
h=8 m=39
